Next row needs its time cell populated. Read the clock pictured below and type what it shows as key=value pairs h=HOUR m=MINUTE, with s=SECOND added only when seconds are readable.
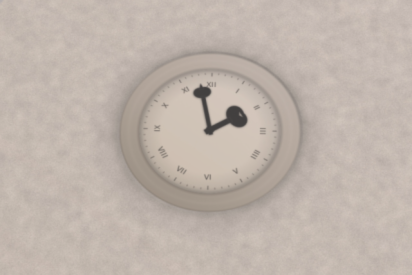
h=1 m=58
